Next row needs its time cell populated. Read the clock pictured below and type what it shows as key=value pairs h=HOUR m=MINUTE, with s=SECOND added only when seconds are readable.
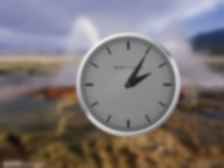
h=2 m=5
